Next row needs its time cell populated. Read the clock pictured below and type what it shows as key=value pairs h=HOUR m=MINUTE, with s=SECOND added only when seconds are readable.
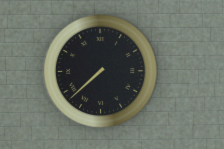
h=7 m=38
